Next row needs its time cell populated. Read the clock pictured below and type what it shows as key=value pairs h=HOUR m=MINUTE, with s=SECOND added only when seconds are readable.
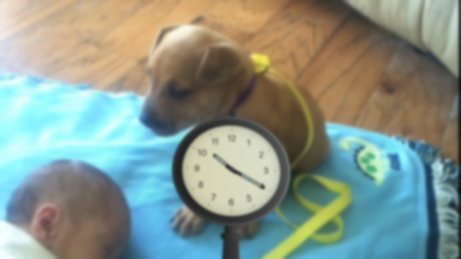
h=10 m=20
